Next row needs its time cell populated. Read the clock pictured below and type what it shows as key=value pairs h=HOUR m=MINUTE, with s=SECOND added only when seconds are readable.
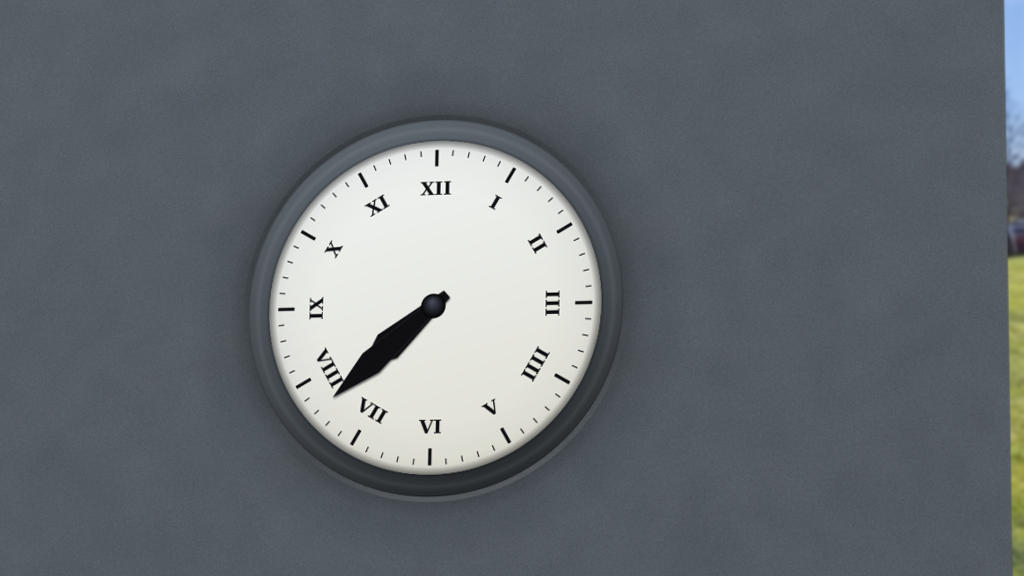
h=7 m=38
